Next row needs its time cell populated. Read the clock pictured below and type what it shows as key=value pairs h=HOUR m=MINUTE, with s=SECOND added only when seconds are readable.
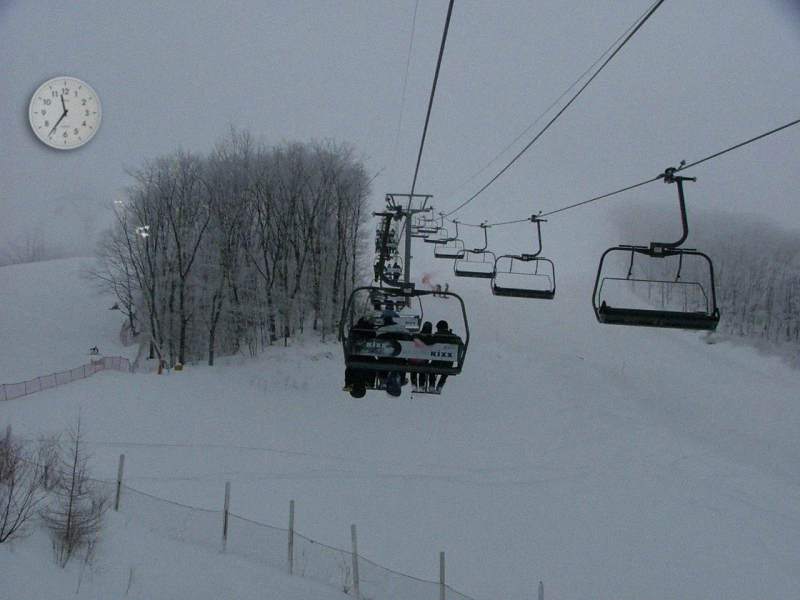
h=11 m=36
